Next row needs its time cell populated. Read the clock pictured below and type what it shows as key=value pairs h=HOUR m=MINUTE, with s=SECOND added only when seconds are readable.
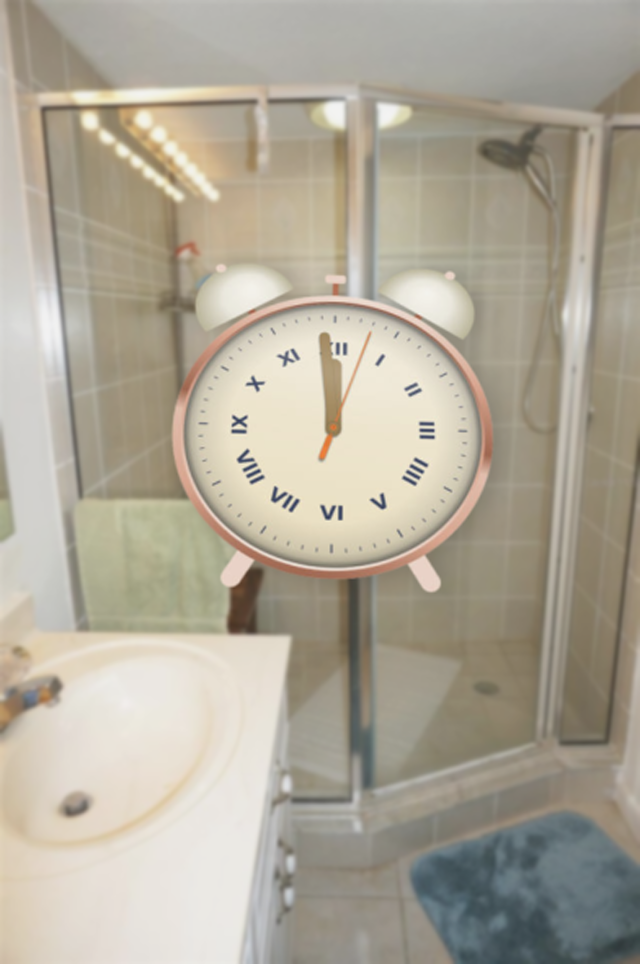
h=11 m=59 s=3
